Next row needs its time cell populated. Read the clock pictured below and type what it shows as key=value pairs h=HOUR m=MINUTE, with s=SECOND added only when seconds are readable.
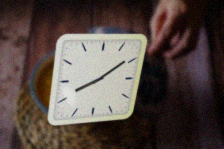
h=8 m=9
